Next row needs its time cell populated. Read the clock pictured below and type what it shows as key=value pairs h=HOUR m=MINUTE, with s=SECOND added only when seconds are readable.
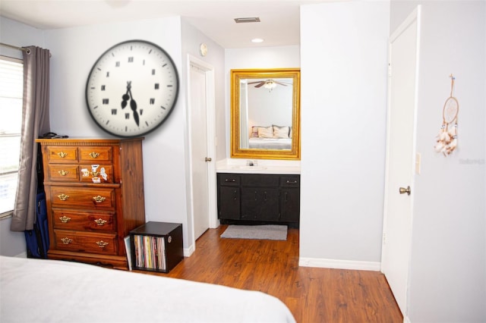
h=6 m=27
